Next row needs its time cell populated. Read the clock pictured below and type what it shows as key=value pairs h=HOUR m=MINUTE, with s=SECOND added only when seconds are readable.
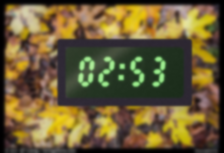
h=2 m=53
